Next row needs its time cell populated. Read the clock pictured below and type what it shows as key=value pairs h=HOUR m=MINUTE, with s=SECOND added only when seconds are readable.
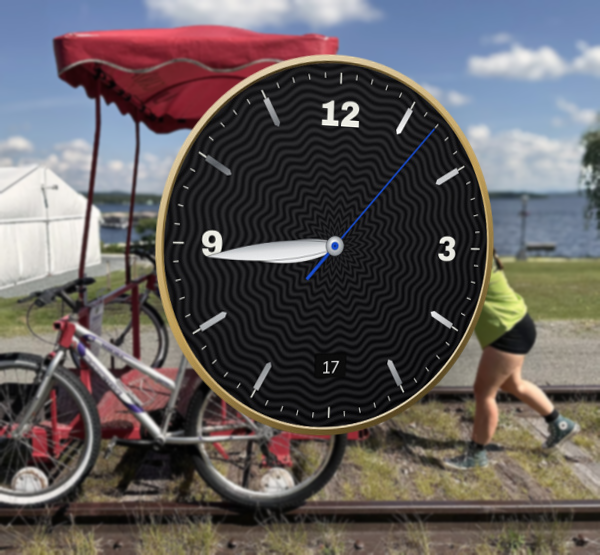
h=8 m=44 s=7
